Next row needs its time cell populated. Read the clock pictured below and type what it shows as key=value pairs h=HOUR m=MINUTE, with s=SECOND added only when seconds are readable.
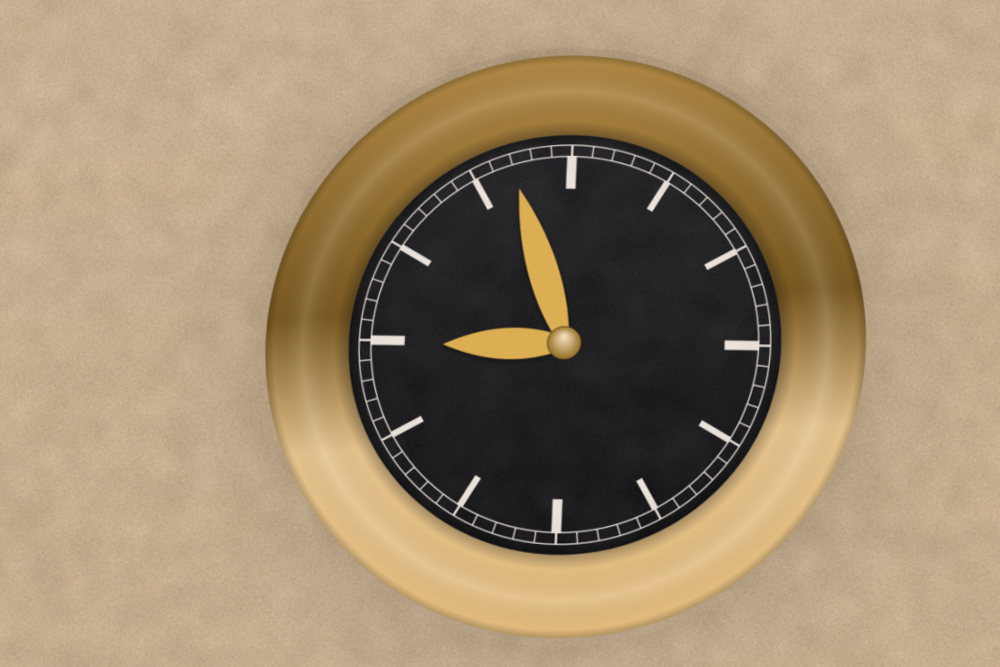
h=8 m=57
